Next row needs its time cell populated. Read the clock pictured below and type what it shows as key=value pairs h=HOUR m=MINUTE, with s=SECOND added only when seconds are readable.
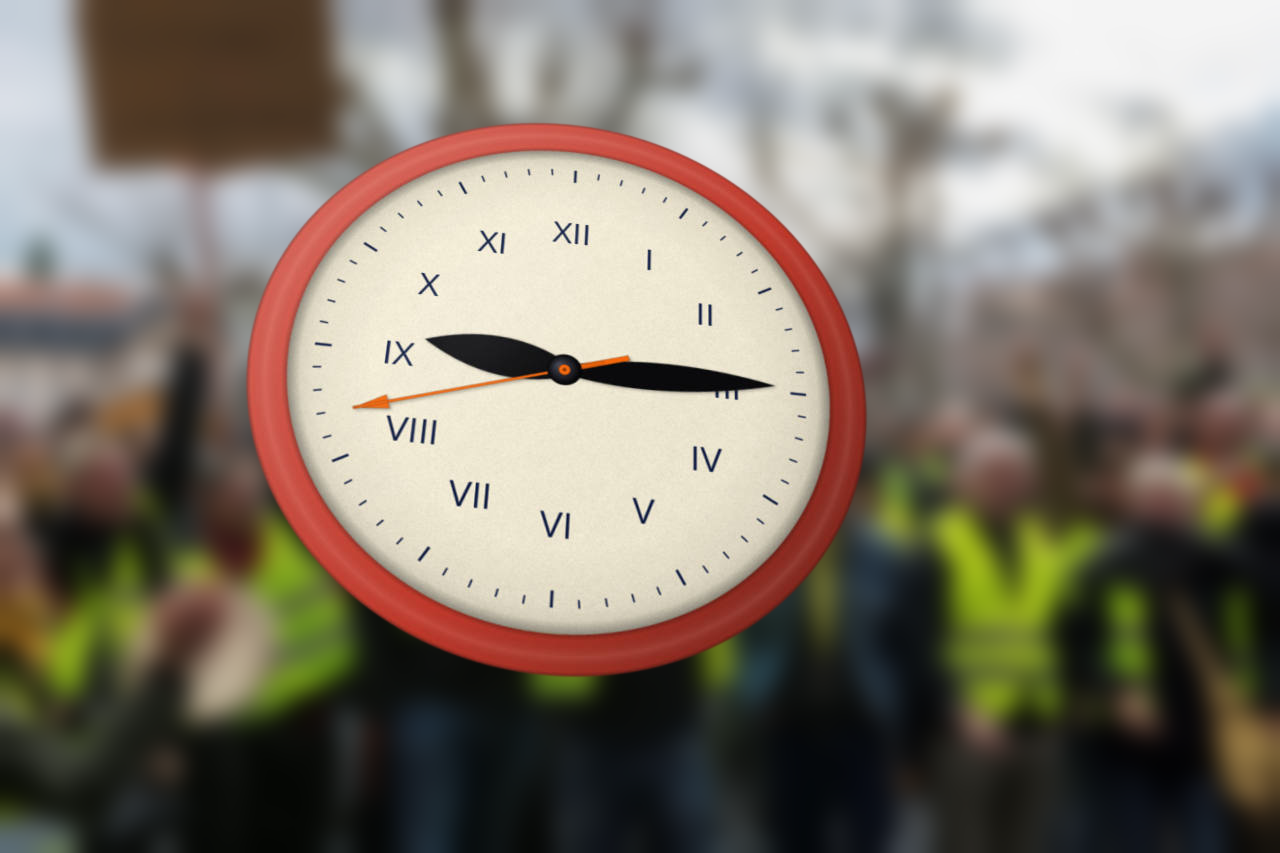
h=9 m=14 s=42
